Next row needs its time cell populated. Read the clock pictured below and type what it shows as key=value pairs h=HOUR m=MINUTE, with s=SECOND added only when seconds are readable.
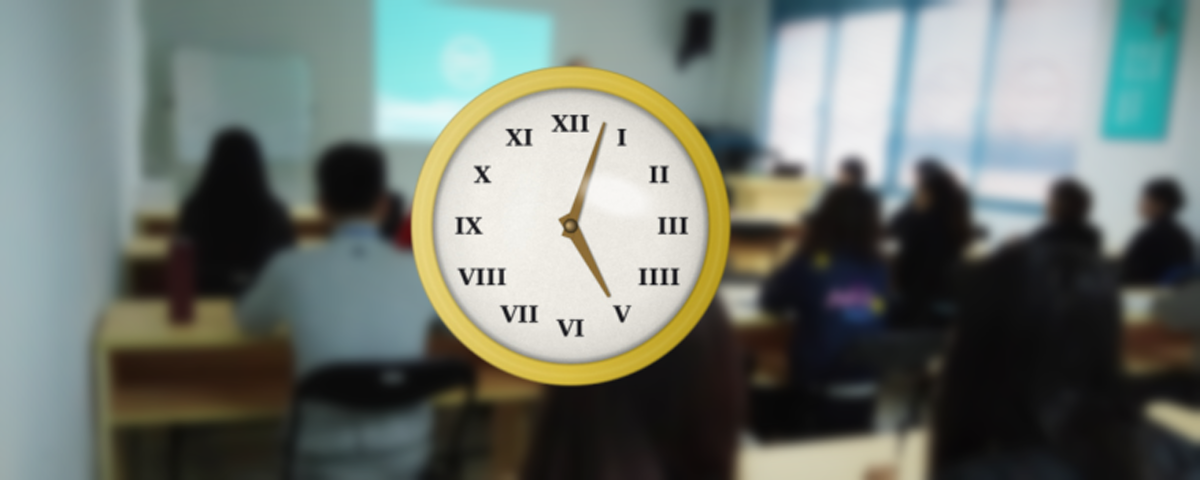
h=5 m=3
